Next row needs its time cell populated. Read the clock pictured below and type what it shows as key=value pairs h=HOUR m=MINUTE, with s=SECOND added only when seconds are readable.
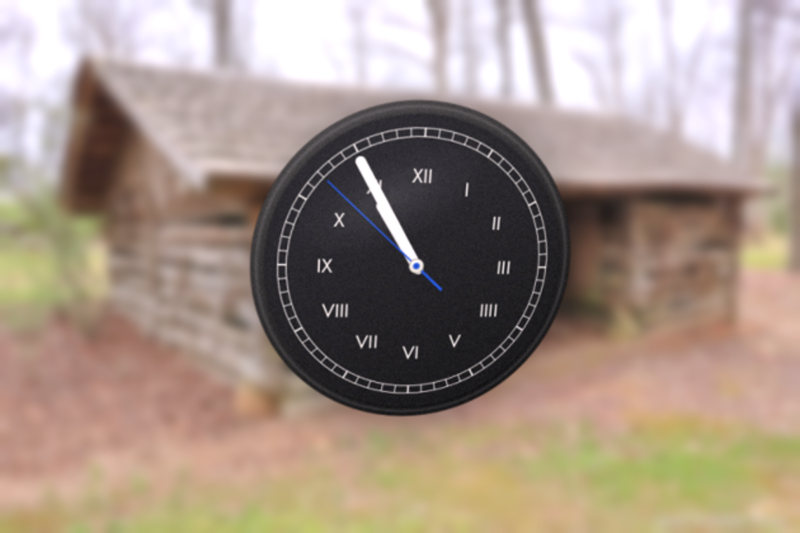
h=10 m=54 s=52
